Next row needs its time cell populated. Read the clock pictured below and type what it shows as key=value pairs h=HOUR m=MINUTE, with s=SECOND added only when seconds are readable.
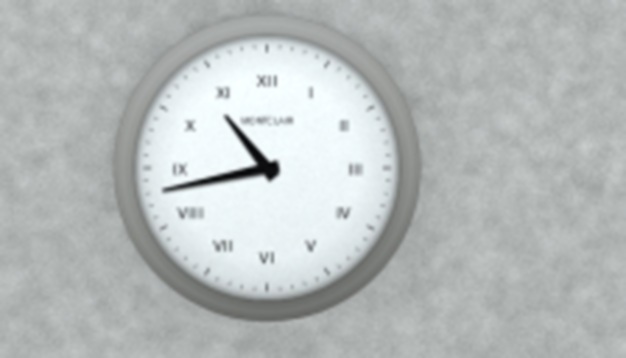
h=10 m=43
